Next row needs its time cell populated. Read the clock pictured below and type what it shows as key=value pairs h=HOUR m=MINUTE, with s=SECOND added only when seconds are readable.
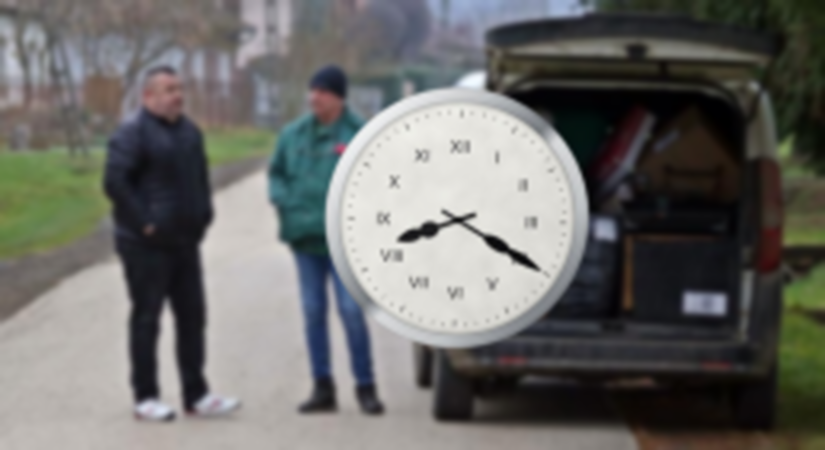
h=8 m=20
